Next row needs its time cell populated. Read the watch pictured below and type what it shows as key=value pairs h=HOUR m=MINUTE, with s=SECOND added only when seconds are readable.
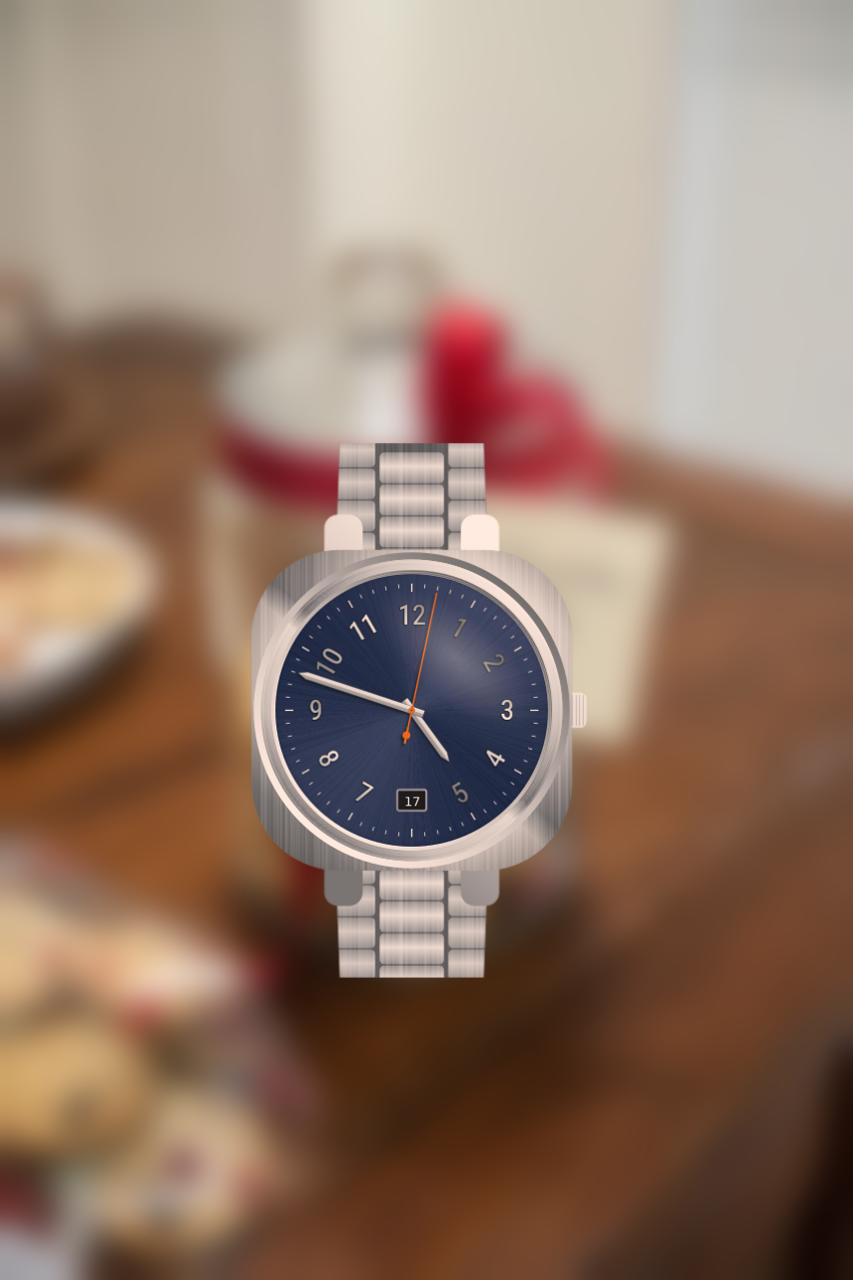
h=4 m=48 s=2
